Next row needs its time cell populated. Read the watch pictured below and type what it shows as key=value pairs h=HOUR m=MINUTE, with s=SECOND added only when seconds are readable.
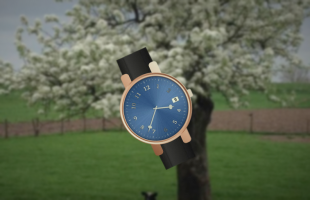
h=3 m=37
